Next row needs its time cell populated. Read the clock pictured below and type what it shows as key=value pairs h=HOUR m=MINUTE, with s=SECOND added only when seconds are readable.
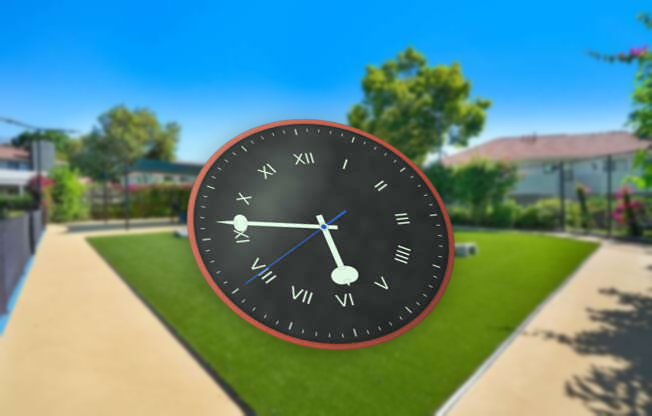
h=5 m=46 s=40
